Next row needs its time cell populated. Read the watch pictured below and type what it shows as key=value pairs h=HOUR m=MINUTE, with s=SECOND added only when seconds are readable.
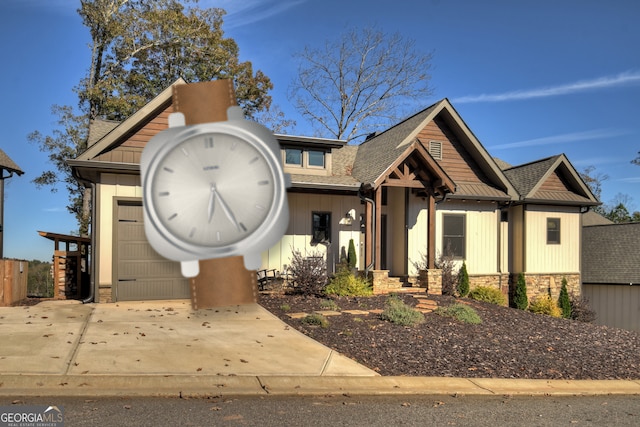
h=6 m=26
